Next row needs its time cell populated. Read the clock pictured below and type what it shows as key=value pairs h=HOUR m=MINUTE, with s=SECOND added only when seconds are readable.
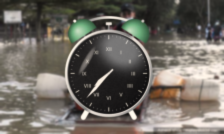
h=7 m=37
